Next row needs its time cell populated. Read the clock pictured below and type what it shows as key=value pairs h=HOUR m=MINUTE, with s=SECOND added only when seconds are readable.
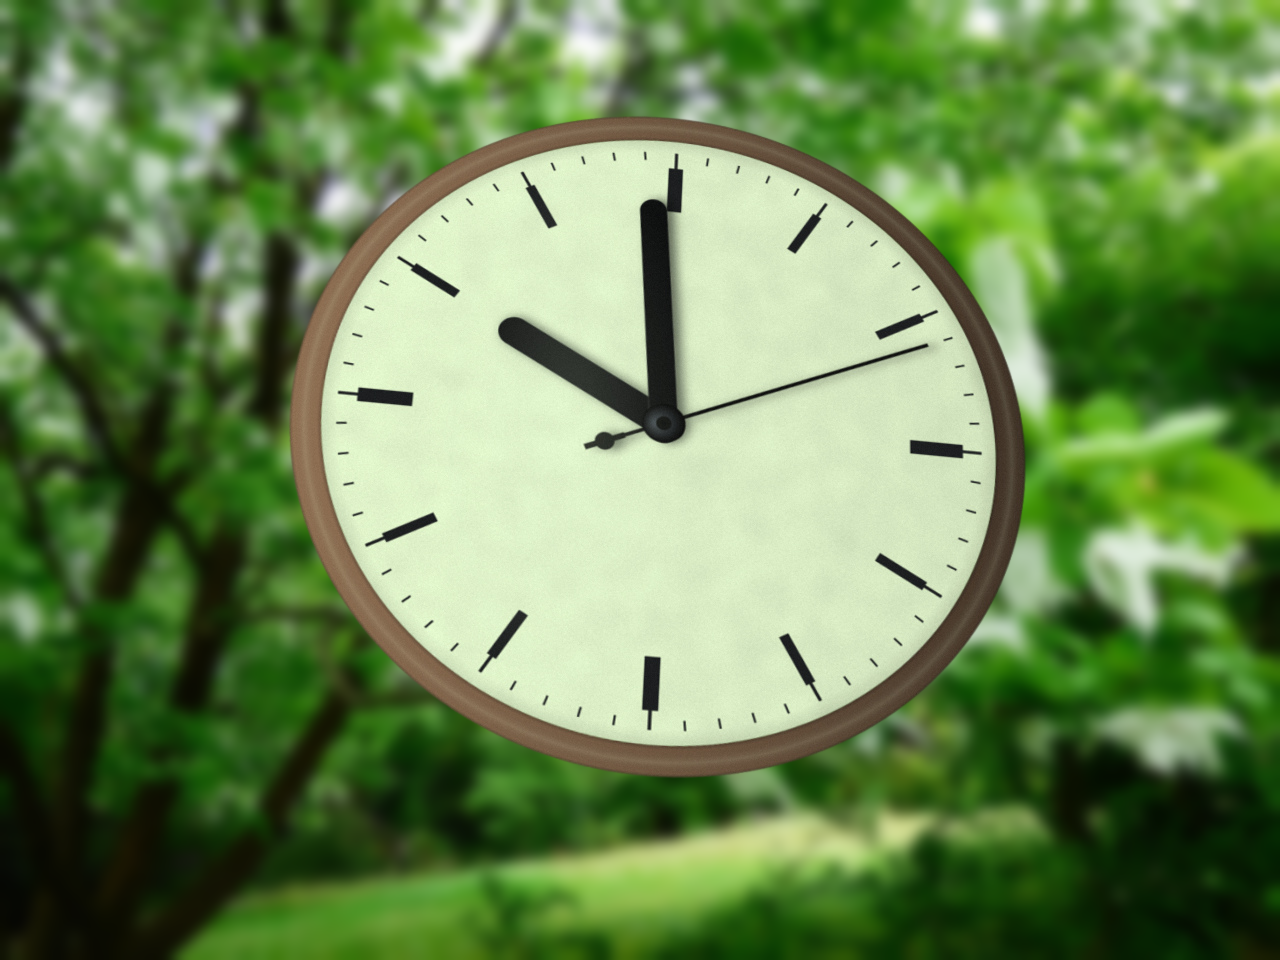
h=9 m=59 s=11
